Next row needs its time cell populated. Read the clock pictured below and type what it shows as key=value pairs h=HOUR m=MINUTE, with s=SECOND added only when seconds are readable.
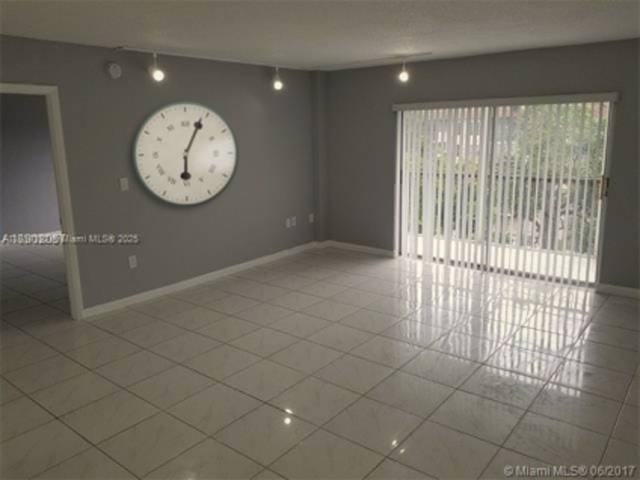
h=6 m=4
